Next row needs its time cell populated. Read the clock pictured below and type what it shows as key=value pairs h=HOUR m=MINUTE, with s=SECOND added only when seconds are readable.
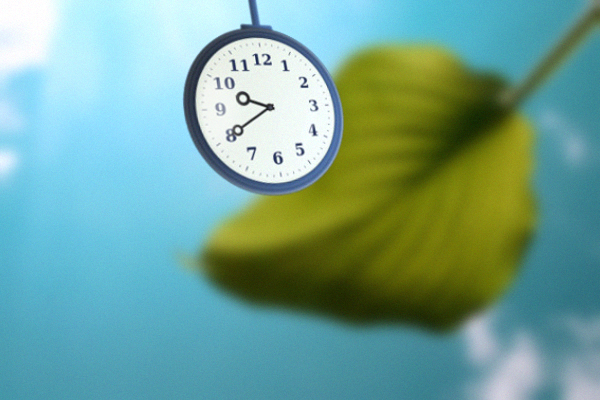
h=9 m=40
